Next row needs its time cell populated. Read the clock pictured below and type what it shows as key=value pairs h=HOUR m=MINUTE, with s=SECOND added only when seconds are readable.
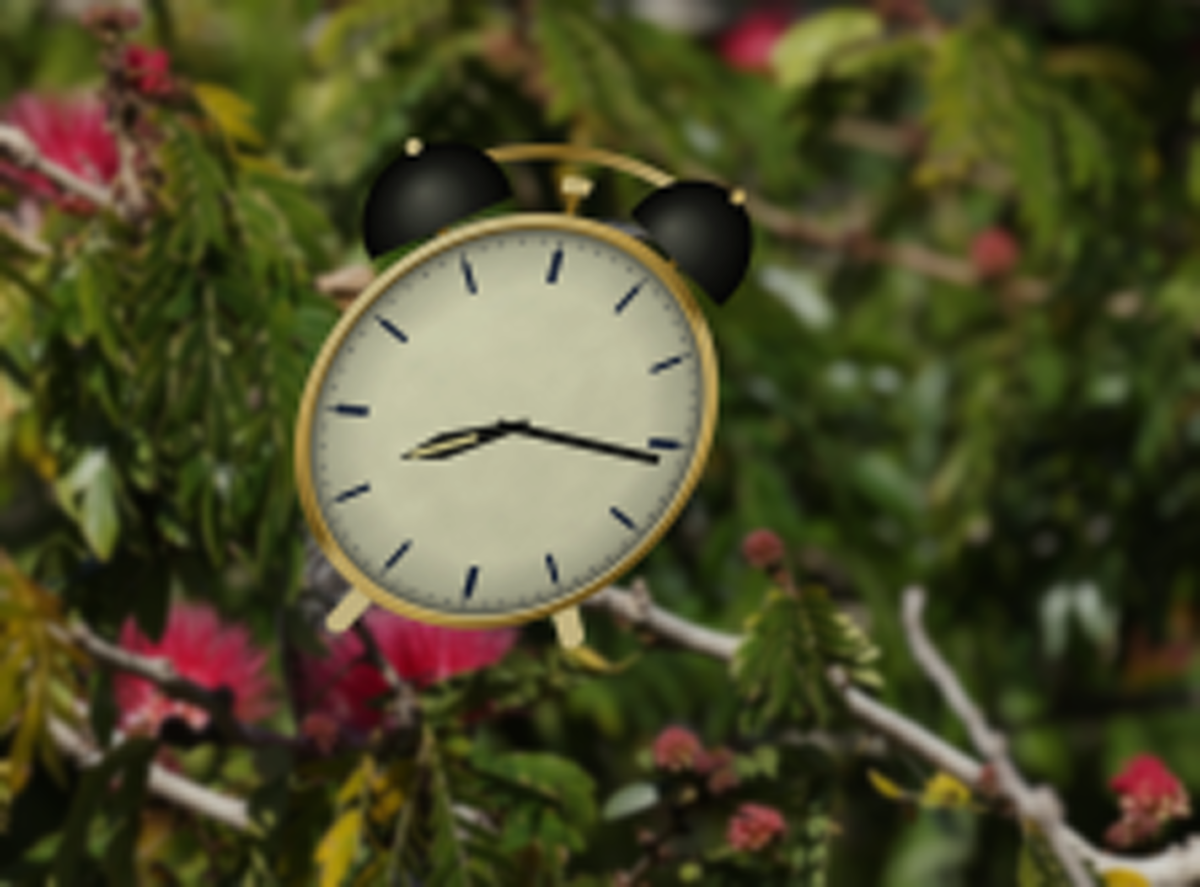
h=8 m=16
